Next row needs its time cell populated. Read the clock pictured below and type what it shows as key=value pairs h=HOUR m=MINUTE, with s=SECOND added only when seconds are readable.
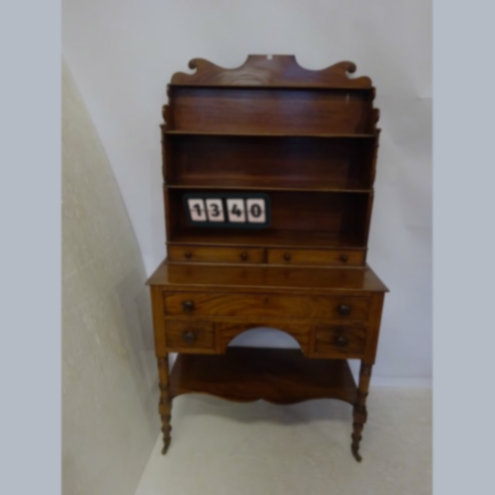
h=13 m=40
